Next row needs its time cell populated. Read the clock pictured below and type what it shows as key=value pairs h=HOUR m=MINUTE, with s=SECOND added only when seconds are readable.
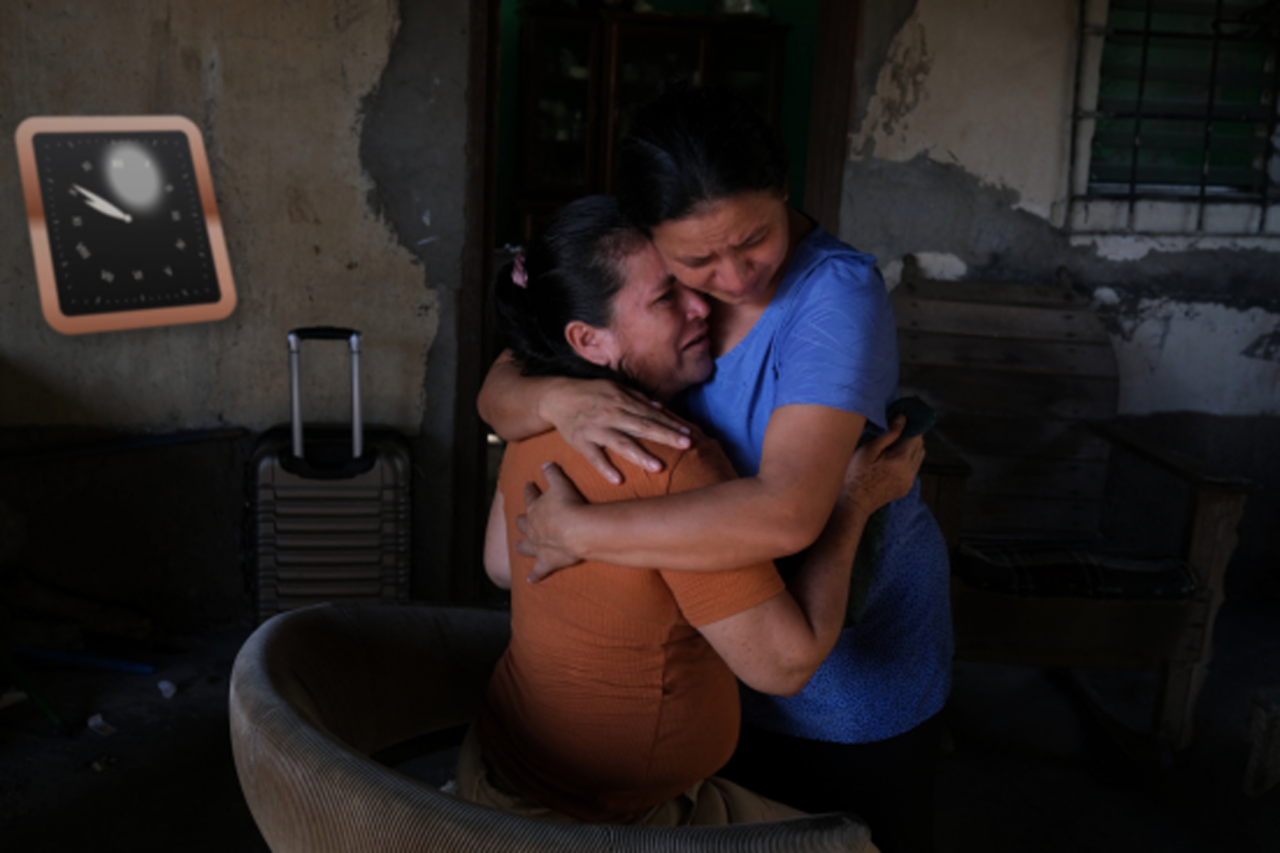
h=9 m=51
